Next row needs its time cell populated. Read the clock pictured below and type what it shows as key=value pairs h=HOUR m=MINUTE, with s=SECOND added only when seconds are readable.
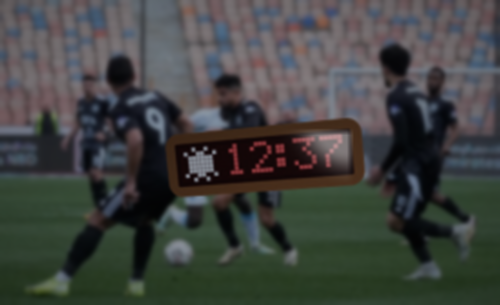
h=12 m=37
